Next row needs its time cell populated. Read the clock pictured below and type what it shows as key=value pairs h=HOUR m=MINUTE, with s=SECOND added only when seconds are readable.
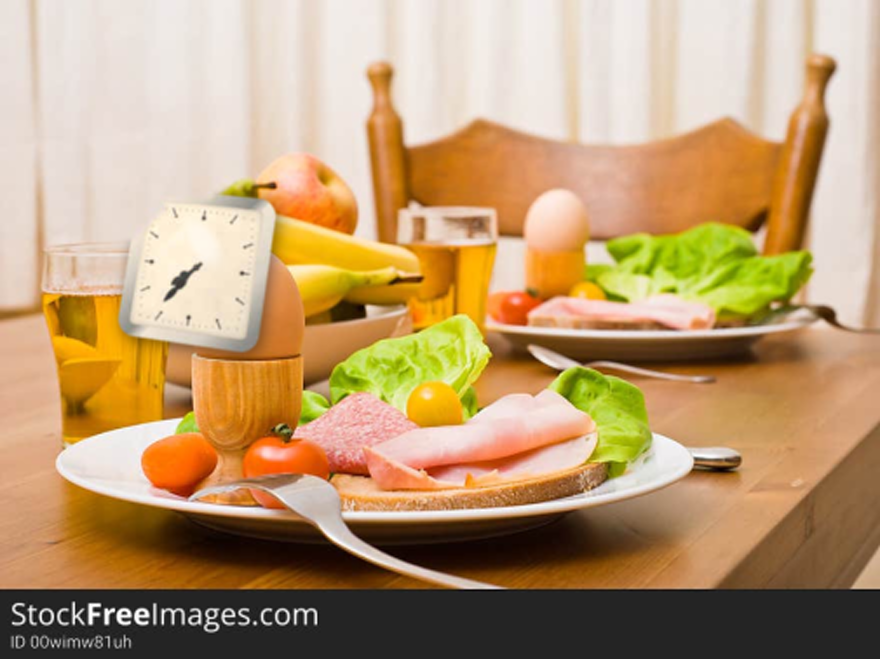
h=7 m=36
